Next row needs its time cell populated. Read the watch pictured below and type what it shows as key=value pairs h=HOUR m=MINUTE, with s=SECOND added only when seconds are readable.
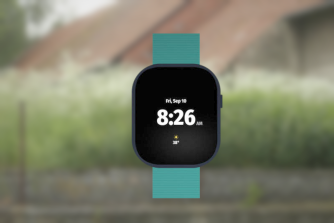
h=8 m=26
